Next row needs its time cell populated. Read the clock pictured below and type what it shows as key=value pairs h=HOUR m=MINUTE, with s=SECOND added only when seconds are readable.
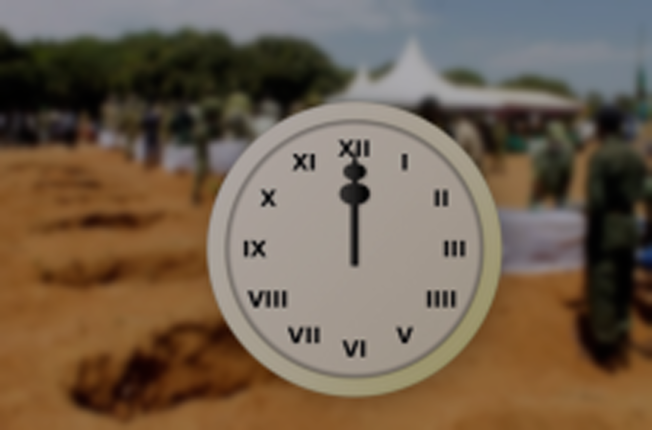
h=12 m=0
